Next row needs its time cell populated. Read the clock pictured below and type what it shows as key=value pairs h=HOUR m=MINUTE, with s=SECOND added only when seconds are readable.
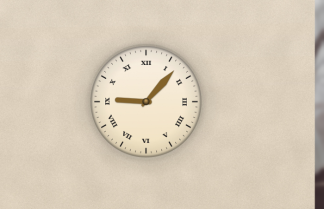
h=9 m=7
